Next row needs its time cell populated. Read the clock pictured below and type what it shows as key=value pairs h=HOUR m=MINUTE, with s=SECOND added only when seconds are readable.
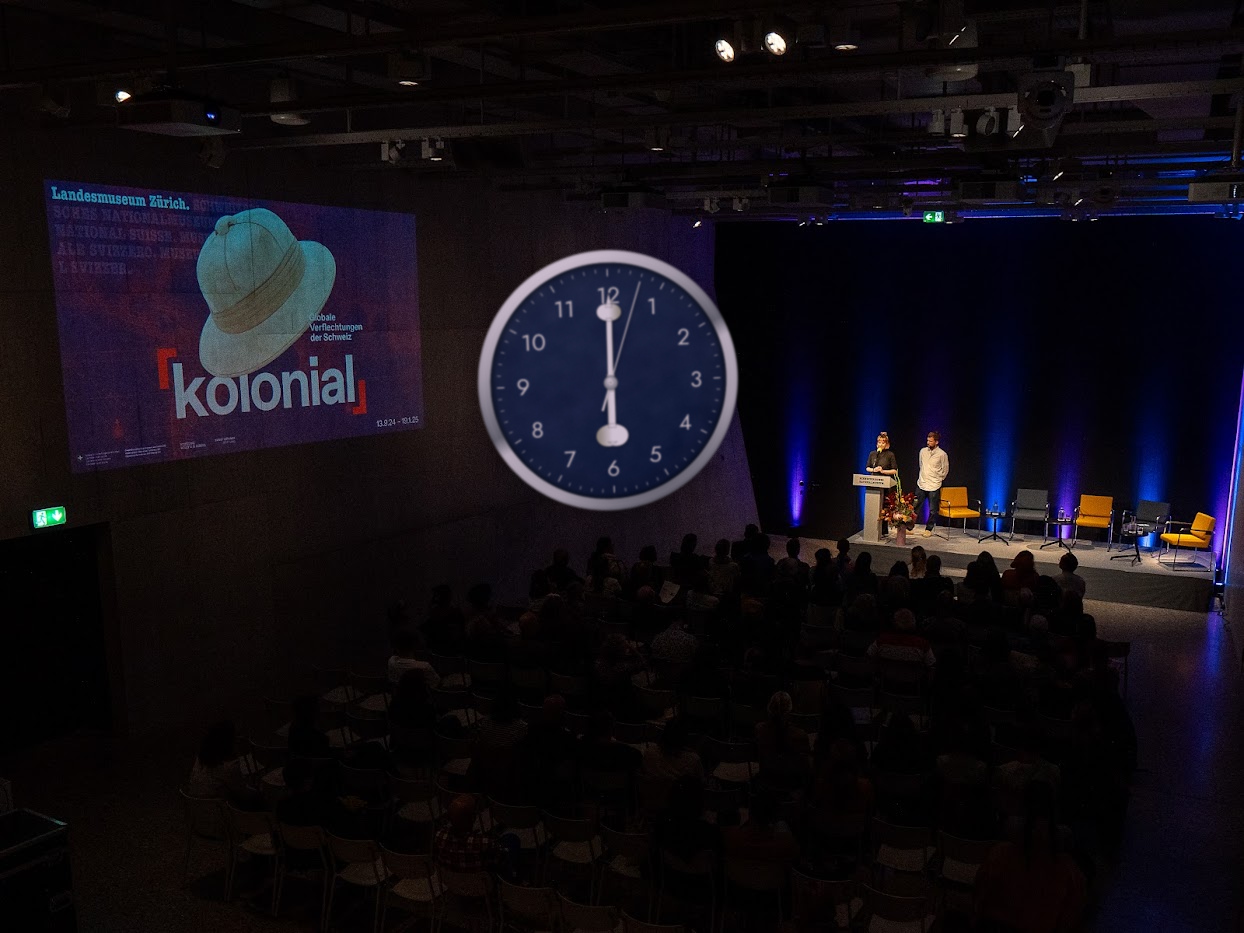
h=6 m=0 s=3
